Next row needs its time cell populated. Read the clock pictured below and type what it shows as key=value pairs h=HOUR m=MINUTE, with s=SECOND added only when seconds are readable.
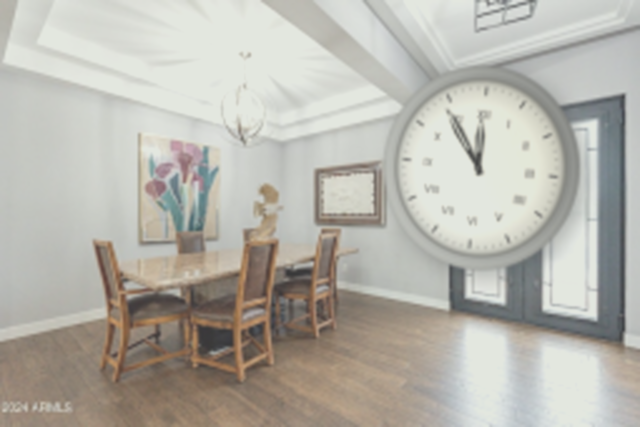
h=11 m=54
